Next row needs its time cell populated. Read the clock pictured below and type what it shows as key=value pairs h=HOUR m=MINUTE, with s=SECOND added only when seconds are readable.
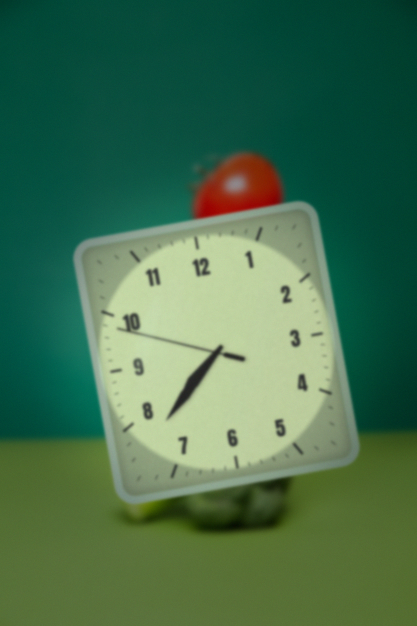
h=7 m=37 s=49
